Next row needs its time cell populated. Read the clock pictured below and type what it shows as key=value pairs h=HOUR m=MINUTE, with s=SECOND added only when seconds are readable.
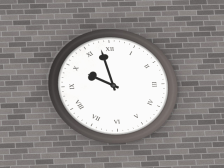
h=9 m=58
